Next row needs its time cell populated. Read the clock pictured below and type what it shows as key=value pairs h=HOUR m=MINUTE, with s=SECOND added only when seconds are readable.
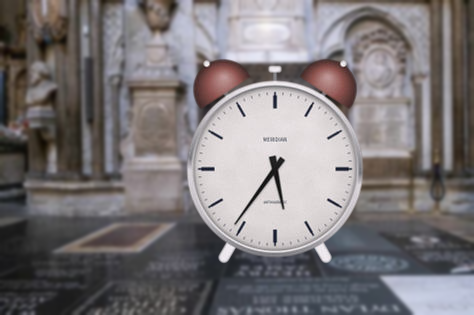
h=5 m=36
